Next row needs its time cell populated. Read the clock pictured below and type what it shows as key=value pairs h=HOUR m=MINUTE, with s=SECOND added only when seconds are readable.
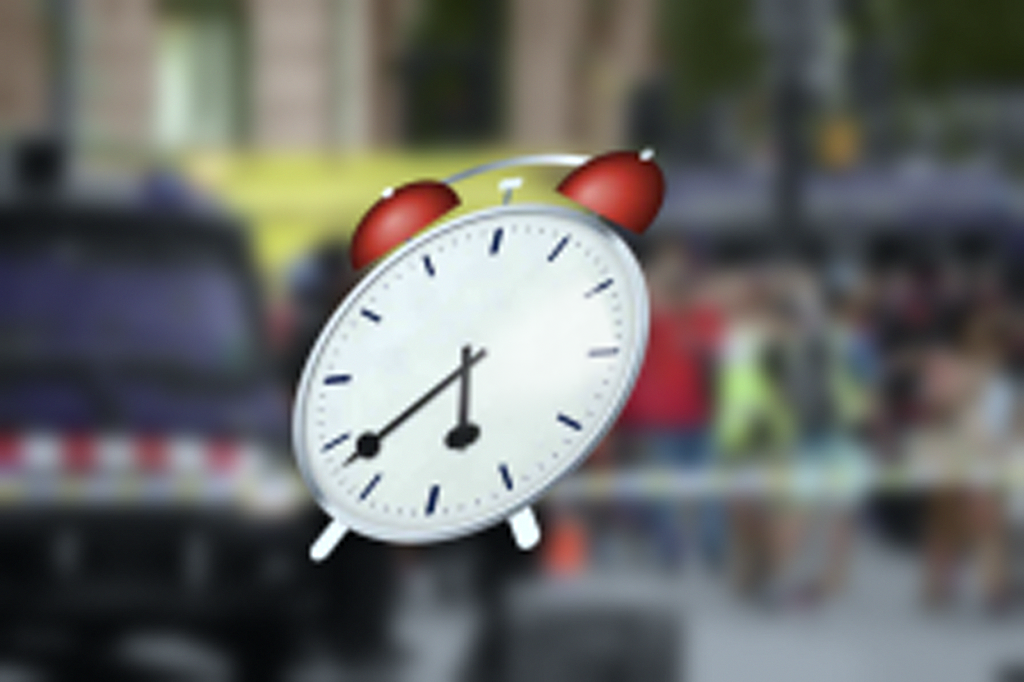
h=5 m=38
